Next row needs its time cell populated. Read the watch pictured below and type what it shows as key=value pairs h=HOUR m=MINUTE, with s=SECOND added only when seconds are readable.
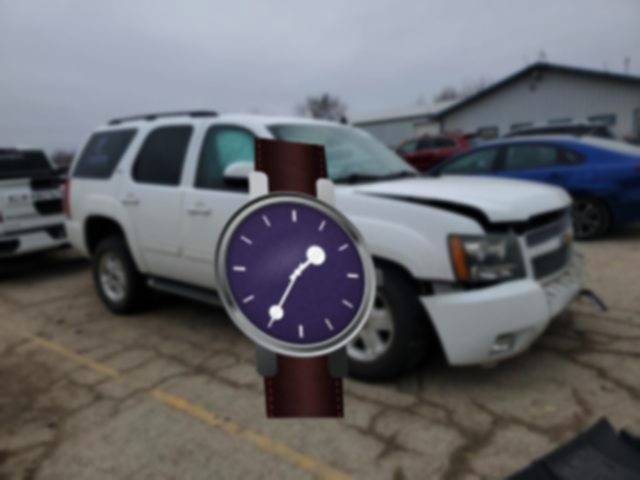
h=1 m=35
